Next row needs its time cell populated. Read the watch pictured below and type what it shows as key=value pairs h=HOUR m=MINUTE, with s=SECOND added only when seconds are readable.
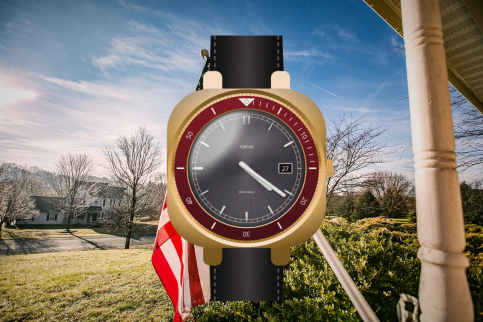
h=4 m=21
